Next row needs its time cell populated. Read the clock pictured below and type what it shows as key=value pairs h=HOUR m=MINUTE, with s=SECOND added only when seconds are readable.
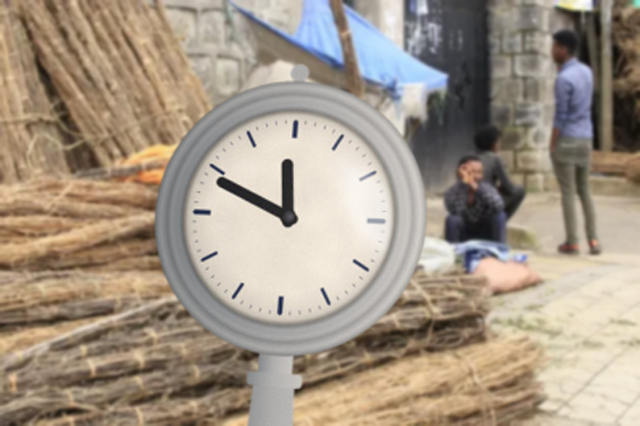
h=11 m=49
